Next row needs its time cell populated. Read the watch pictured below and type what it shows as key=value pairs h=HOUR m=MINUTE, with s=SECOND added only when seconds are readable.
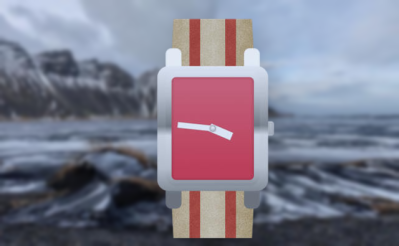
h=3 m=46
